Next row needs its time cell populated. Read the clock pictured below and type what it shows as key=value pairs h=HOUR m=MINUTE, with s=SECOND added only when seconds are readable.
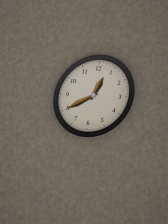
h=12 m=40
